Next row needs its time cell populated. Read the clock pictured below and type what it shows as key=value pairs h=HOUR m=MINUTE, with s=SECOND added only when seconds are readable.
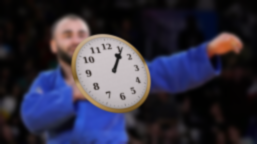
h=1 m=6
